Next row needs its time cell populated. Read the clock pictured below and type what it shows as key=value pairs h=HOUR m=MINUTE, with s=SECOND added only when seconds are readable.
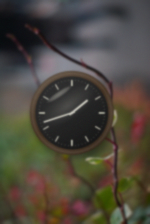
h=1 m=42
